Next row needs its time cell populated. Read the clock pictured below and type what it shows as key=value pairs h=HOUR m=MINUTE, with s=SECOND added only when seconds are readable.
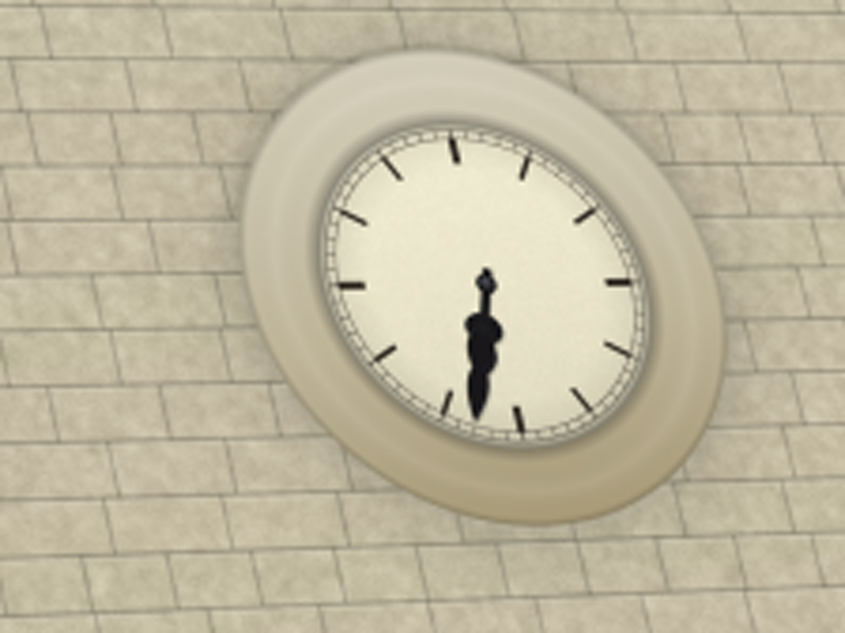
h=6 m=33
